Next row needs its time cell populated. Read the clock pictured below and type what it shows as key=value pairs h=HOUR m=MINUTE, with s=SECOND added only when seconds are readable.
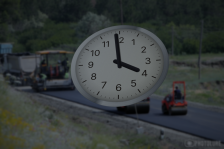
h=3 m=59
